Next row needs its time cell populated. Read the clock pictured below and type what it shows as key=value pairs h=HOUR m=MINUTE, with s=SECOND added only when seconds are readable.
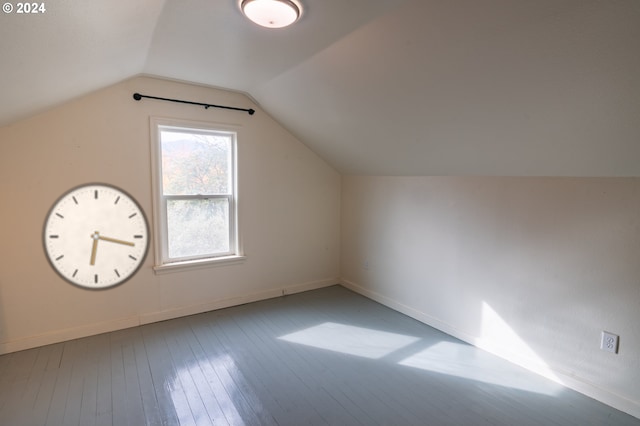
h=6 m=17
